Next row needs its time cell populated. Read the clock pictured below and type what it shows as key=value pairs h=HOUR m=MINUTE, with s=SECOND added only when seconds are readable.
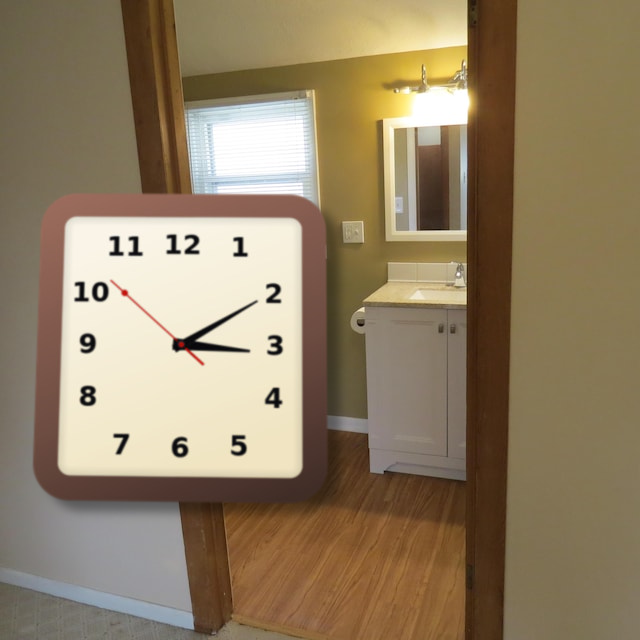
h=3 m=9 s=52
